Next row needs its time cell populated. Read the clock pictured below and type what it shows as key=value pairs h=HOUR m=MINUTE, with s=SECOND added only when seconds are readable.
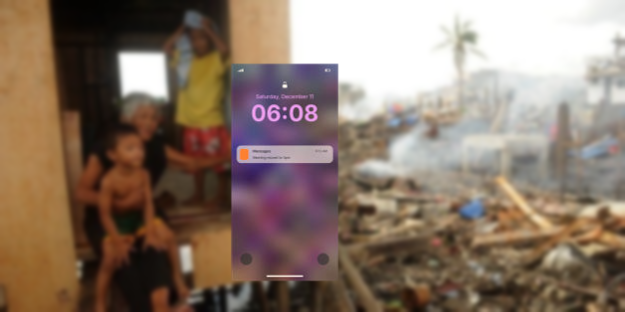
h=6 m=8
